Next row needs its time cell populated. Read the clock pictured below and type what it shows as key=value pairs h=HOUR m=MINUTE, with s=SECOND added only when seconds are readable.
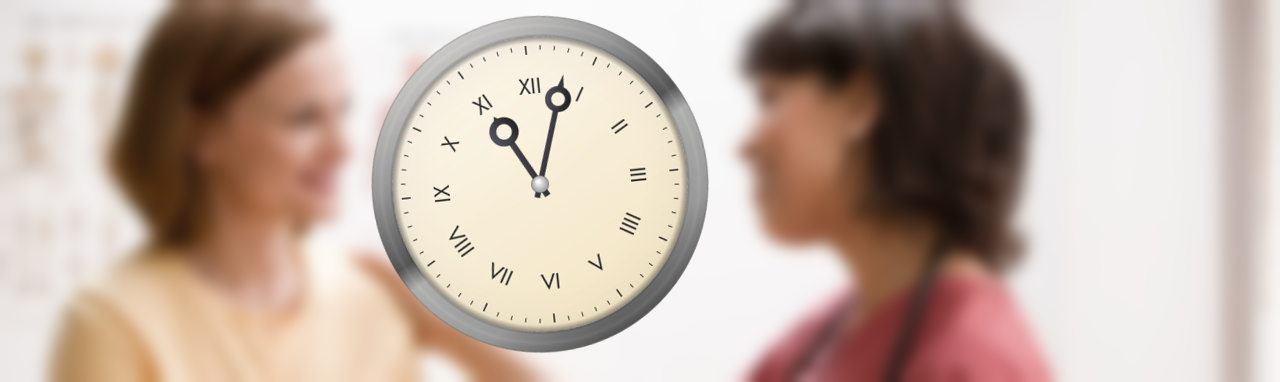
h=11 m=3
